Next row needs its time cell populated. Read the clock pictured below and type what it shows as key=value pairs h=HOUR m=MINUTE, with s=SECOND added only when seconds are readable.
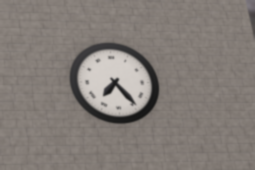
h=7 m=24
